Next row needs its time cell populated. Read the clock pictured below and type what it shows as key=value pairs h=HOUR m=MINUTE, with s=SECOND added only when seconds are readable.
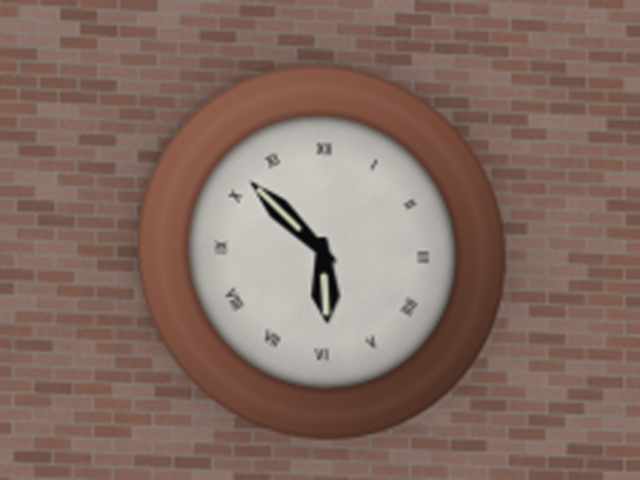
h=5 m=52
